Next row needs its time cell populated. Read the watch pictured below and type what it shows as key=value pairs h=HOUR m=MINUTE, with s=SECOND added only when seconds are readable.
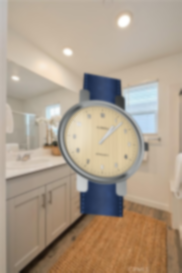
h=1 m=7
